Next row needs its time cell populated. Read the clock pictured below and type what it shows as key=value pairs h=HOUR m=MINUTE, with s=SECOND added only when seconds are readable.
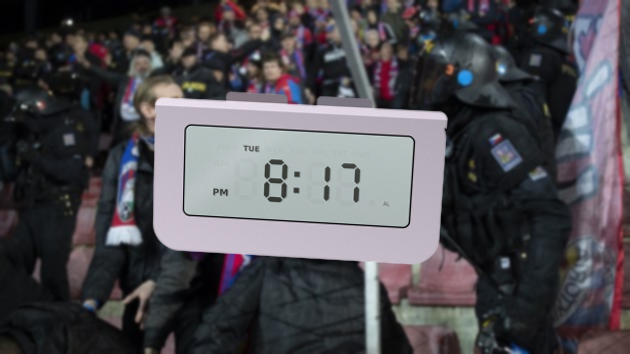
h=8 m=17
